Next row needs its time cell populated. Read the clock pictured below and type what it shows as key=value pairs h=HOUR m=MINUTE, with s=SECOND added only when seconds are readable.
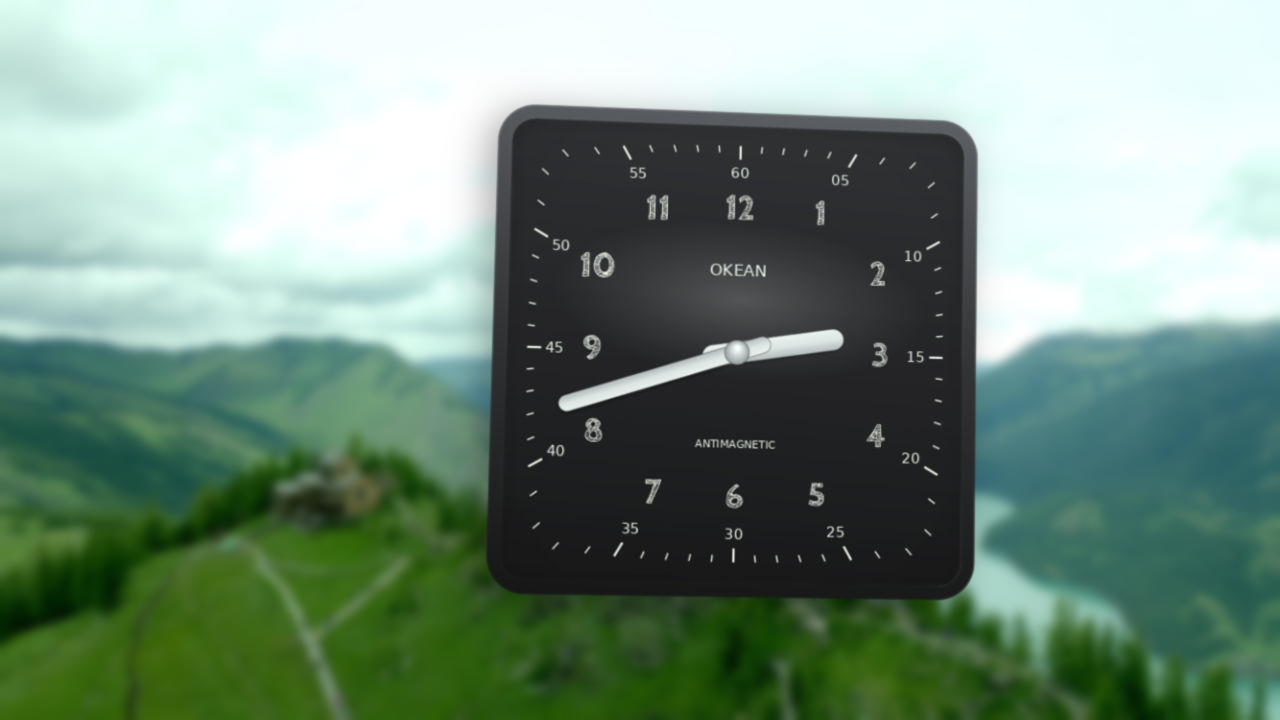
h=2 m=42
